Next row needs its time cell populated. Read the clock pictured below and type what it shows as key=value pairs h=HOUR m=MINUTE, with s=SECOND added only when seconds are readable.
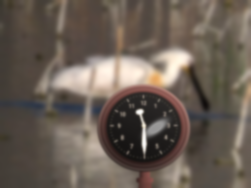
h=11 m=30
